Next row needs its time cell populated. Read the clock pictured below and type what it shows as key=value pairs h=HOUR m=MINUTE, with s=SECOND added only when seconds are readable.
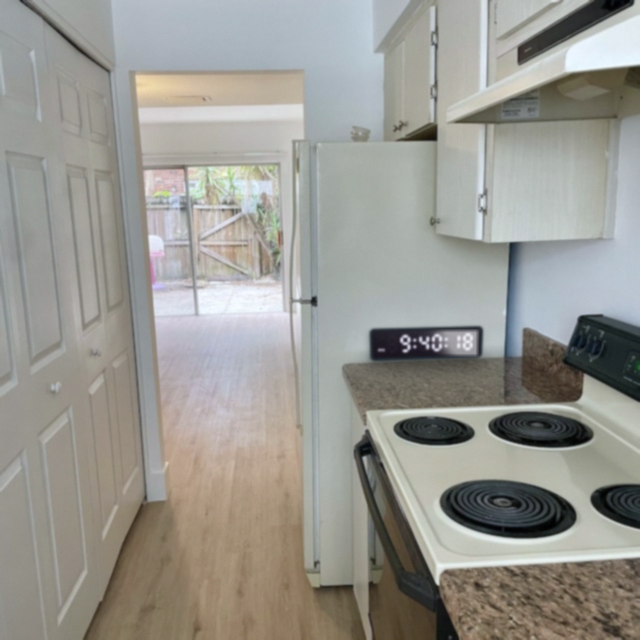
h=9 m=40 s=18
